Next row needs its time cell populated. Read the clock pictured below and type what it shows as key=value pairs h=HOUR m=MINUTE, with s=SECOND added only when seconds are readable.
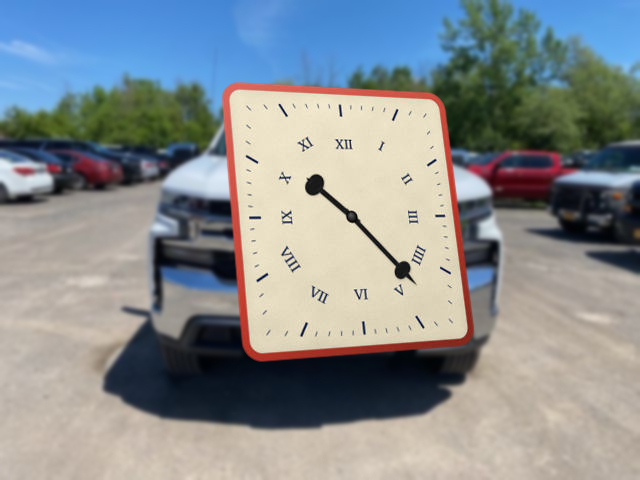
h=10 m=23
